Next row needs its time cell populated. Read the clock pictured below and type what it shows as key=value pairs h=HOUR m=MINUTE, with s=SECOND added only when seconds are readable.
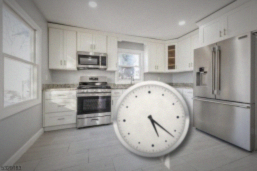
h=5 m=22
